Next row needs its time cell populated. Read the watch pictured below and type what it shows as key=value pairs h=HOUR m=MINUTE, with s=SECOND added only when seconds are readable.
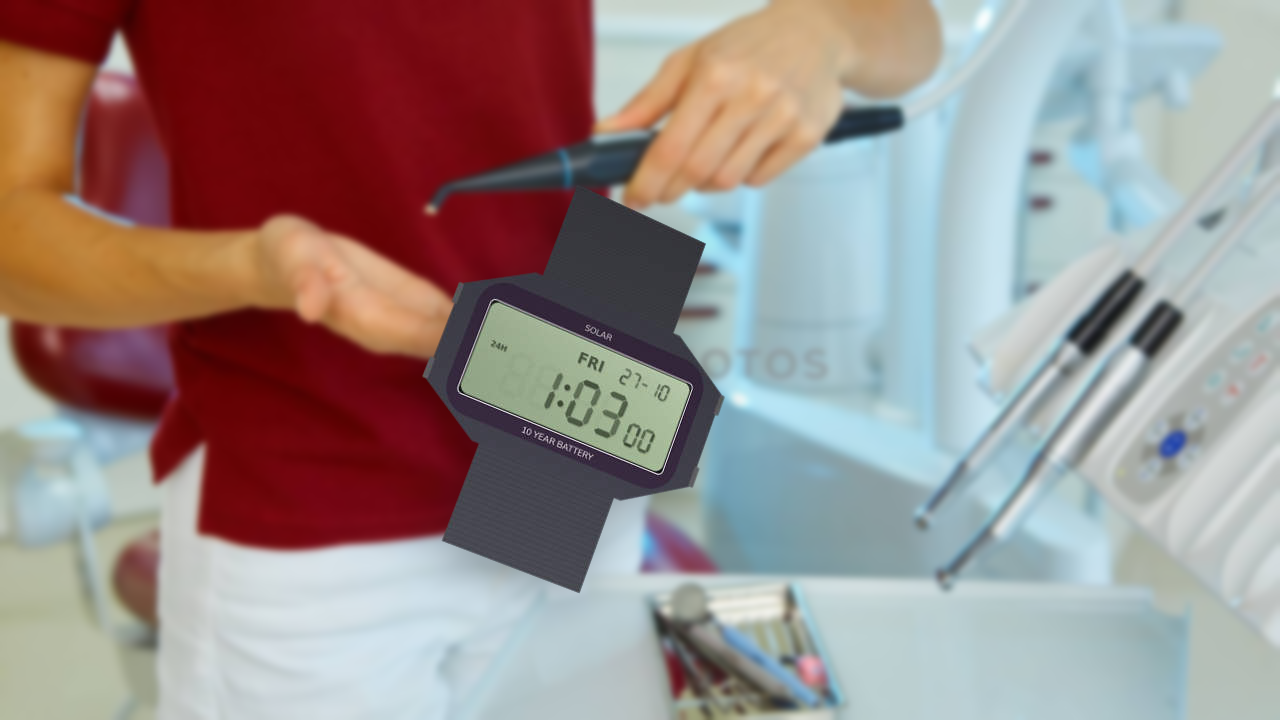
h=1 m=3 s=0
